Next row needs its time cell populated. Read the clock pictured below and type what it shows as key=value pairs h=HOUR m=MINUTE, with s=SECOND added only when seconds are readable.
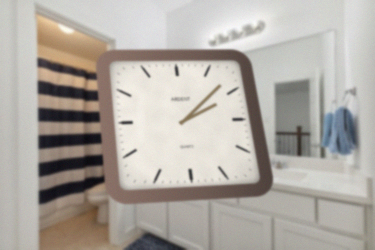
h=2 m=8
